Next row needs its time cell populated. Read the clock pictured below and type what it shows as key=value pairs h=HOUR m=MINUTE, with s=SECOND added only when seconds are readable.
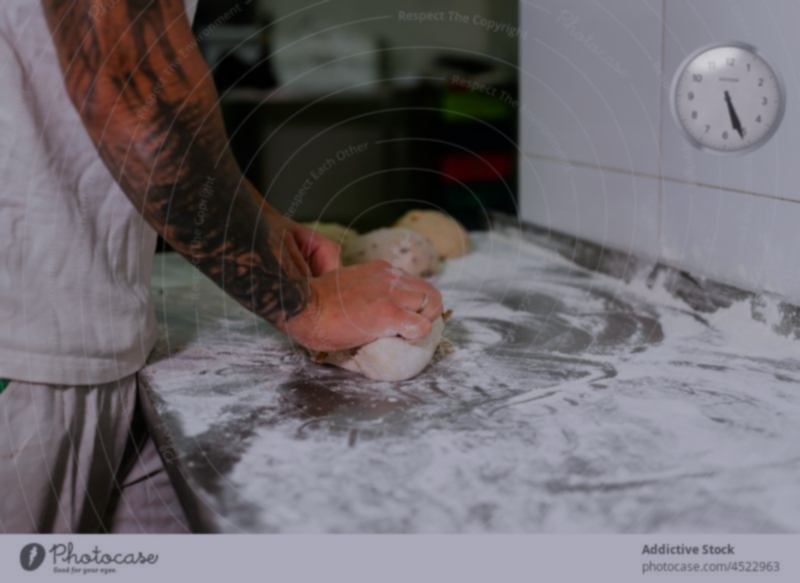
h=5 m=26
